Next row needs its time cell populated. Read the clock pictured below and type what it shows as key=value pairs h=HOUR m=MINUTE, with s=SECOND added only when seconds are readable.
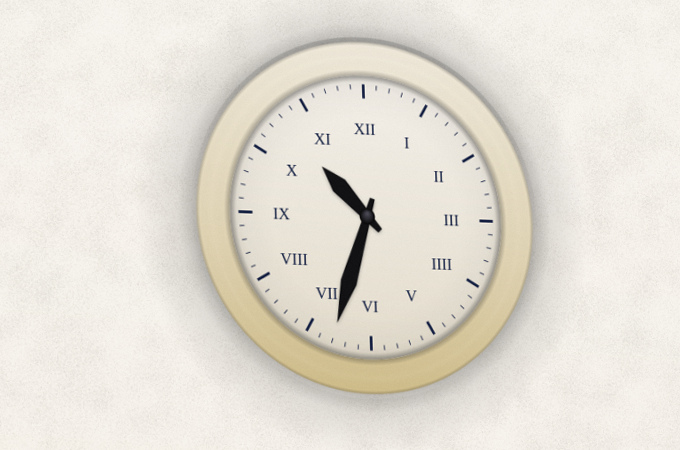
h=10 m=33
